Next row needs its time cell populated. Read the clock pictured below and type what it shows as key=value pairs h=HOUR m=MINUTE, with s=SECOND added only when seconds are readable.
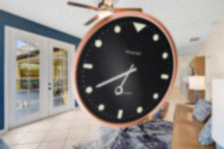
h=6 m=40
